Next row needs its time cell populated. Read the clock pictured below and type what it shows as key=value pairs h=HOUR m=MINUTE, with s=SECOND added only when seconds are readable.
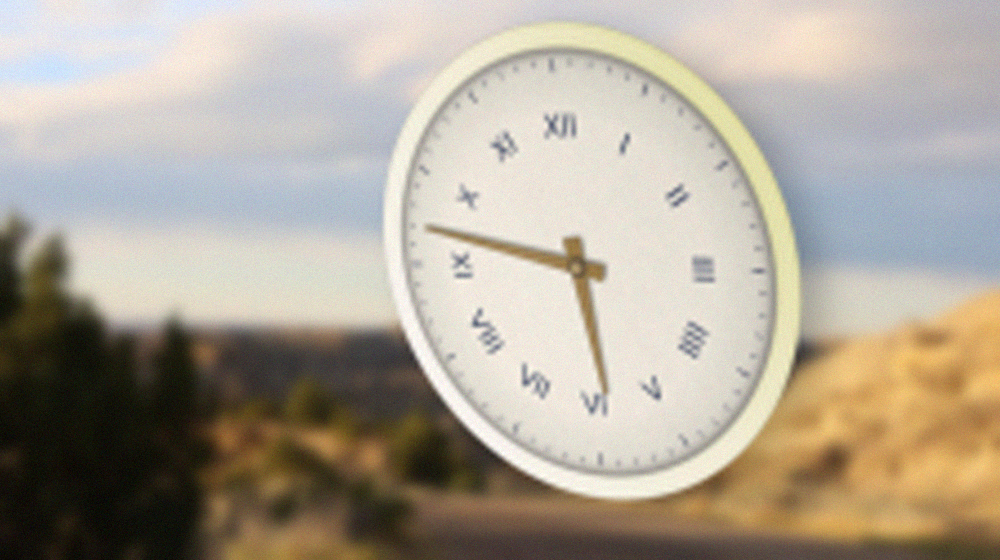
h=5 m=47
